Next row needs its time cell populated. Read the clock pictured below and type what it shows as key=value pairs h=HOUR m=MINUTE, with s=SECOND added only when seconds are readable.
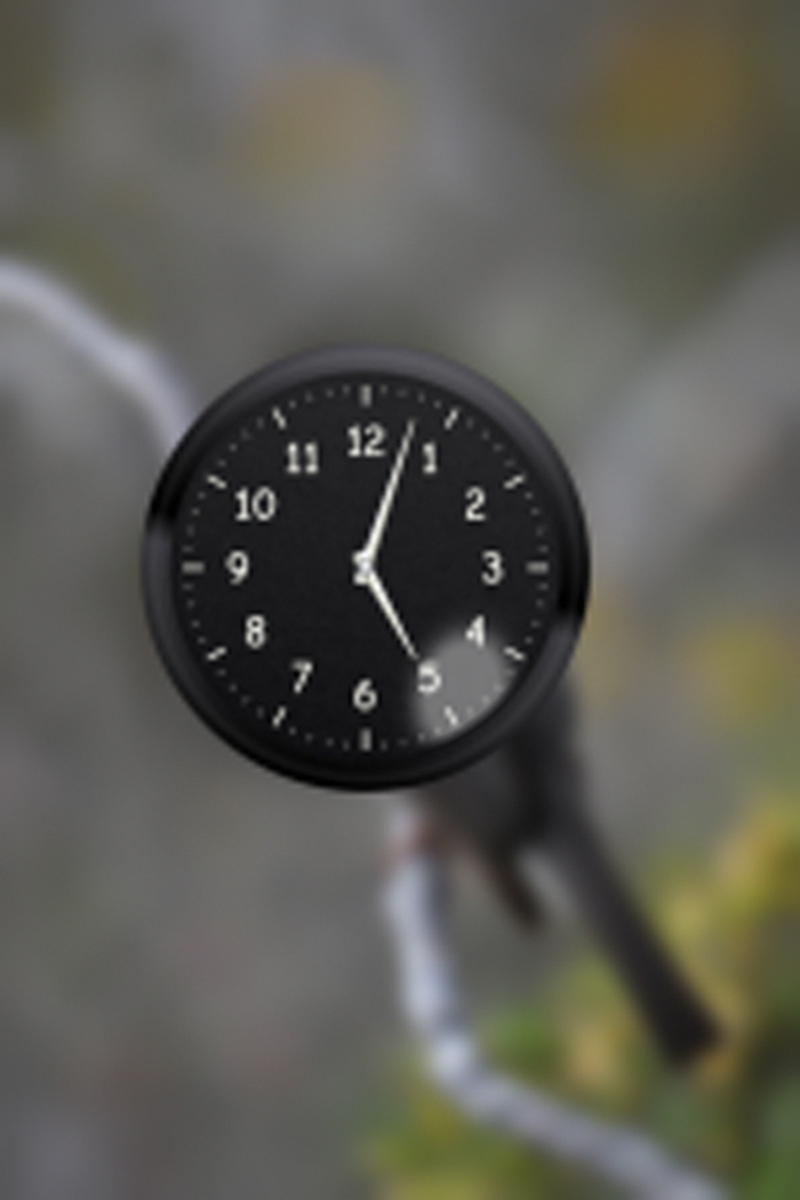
h=5 m=3
